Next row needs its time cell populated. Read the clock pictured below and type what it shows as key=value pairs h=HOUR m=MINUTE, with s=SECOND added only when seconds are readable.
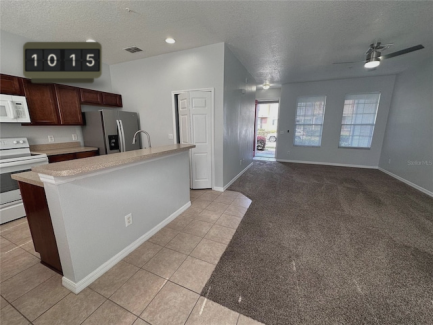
h=10 m=15
